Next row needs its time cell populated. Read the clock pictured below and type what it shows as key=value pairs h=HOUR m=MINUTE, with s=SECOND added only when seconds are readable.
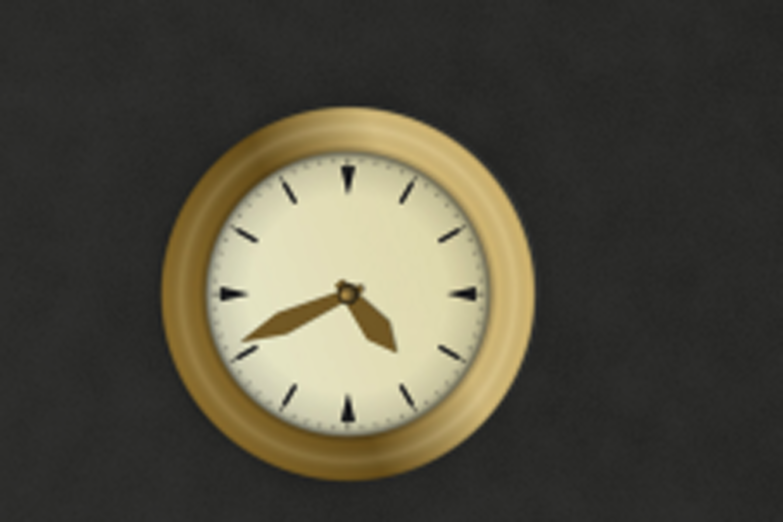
h=4 m=41
